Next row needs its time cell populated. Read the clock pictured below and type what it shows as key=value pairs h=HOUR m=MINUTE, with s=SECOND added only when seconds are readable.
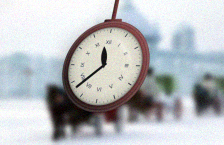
h=11 m=38
